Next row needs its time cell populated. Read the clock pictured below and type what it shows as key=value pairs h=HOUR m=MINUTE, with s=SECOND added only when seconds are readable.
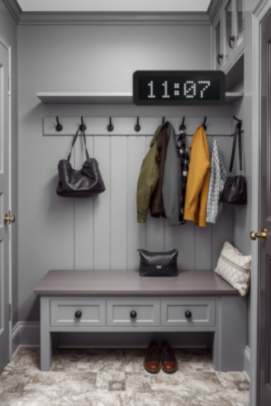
h=11 m=7
